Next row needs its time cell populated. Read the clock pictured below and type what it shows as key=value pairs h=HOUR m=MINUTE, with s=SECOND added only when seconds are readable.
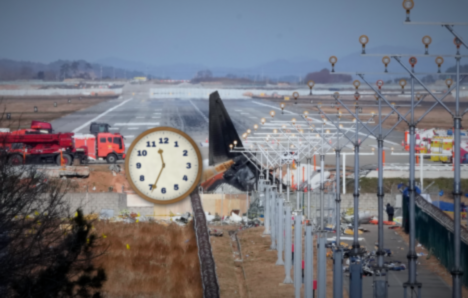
h=11 m=34
